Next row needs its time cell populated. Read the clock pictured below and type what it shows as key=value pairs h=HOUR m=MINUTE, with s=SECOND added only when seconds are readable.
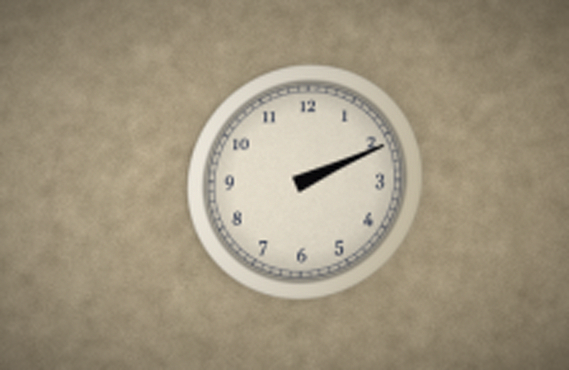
h=2 m=11
